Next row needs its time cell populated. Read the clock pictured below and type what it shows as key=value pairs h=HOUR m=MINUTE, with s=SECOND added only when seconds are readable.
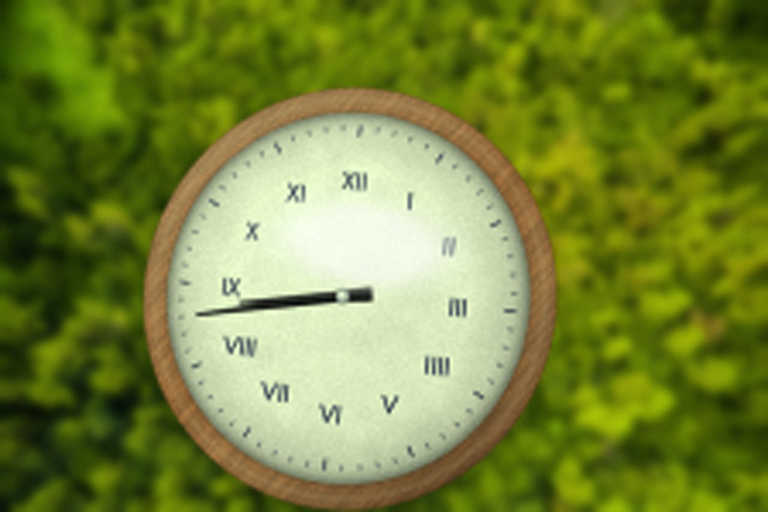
h=8 m=43
